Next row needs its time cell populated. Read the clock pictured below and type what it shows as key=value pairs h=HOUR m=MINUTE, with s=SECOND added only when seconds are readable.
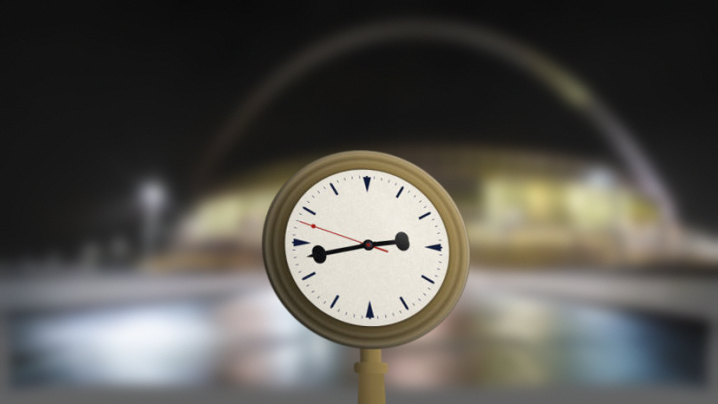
h=2 m=42 s=48
